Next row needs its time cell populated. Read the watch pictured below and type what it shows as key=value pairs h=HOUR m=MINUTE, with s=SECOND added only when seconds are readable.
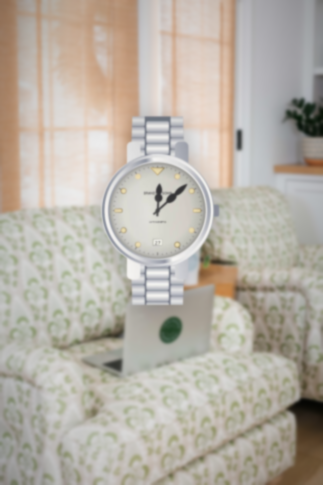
h=12 m=8
